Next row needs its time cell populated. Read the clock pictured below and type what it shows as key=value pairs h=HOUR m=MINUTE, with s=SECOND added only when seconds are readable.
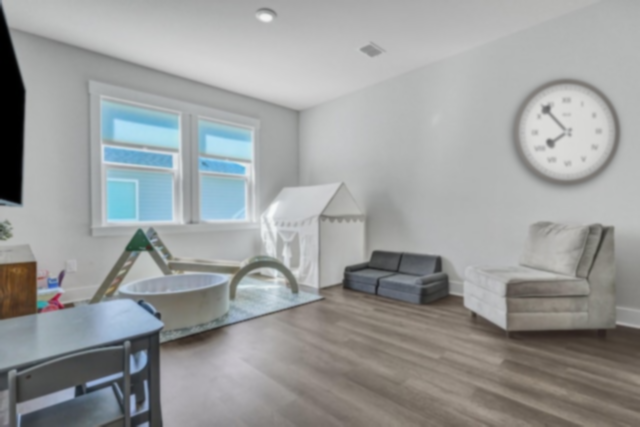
h=7 m=53
